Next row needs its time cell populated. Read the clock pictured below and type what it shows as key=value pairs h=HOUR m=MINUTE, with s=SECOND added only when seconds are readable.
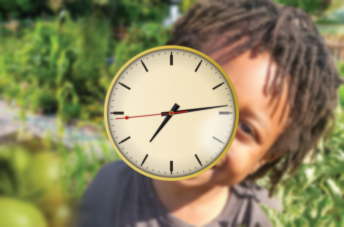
h=7 m=13 s=44
